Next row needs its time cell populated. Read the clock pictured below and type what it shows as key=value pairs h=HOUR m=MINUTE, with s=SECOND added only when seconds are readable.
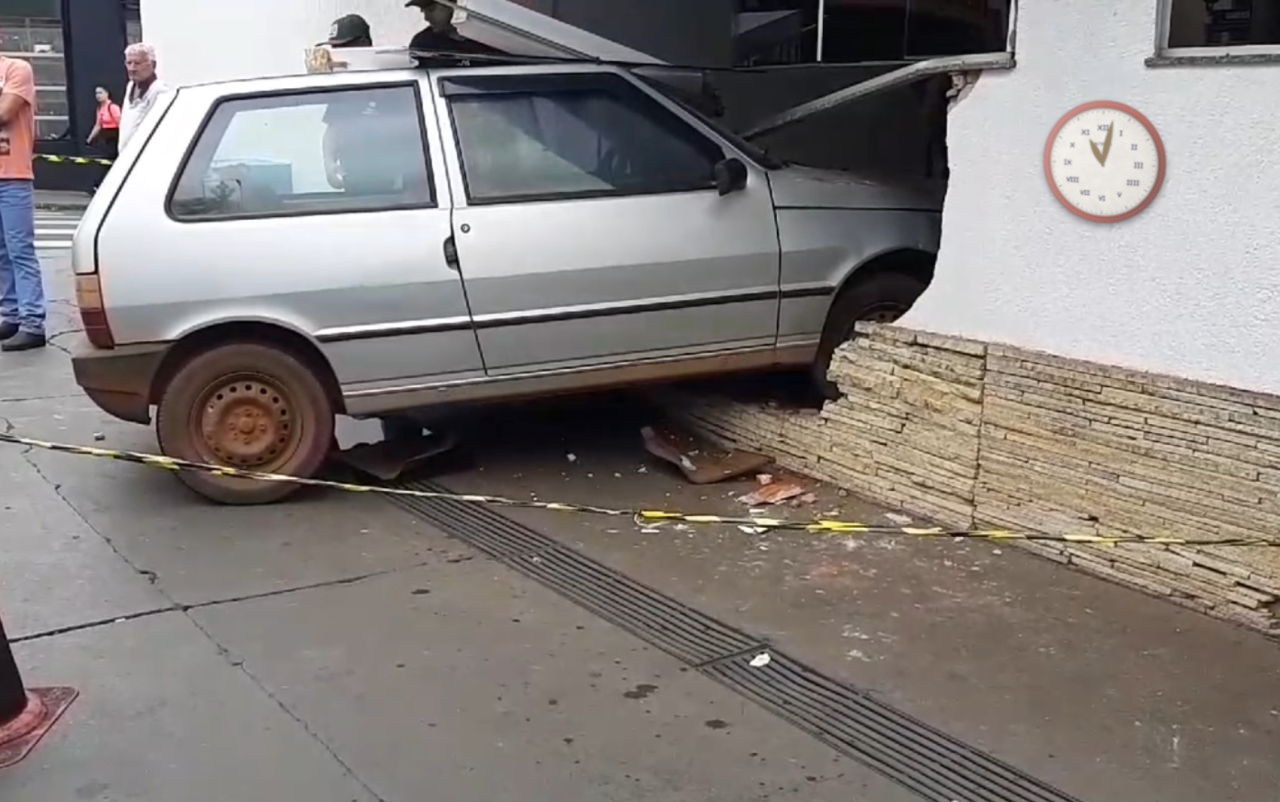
h=11 m=2
